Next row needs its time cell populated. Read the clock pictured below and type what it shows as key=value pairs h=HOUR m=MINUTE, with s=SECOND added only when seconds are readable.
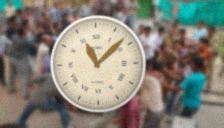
h=11 m=8
